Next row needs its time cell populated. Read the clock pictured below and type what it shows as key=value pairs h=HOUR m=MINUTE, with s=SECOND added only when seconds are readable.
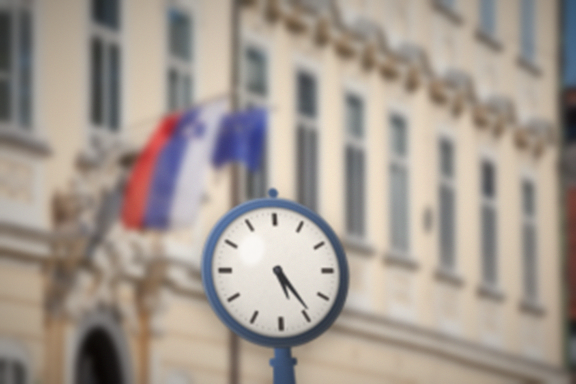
h=5 m=24
